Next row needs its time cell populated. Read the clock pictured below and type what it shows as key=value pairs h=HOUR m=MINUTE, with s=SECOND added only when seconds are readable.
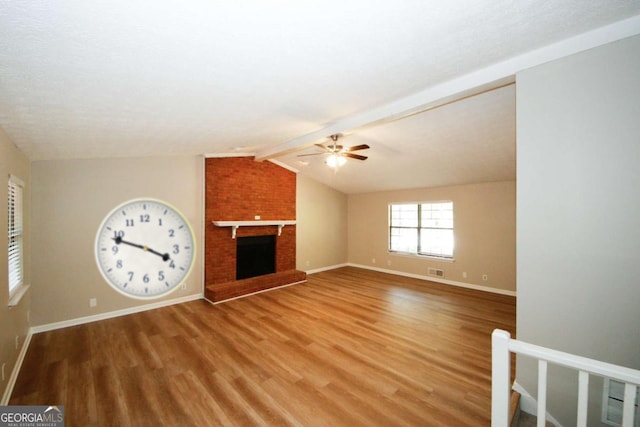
h=3 m=48
